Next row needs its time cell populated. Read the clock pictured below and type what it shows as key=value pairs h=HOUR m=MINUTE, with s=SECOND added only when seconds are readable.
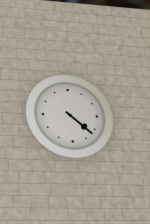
h=4 m=22
